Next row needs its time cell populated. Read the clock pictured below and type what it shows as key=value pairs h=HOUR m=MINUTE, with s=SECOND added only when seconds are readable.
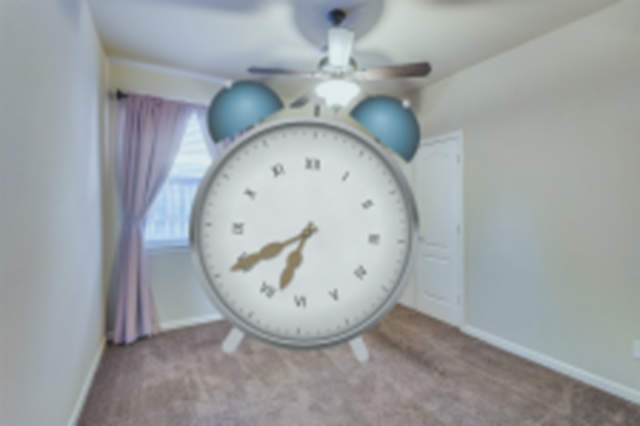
h=6 m=40
